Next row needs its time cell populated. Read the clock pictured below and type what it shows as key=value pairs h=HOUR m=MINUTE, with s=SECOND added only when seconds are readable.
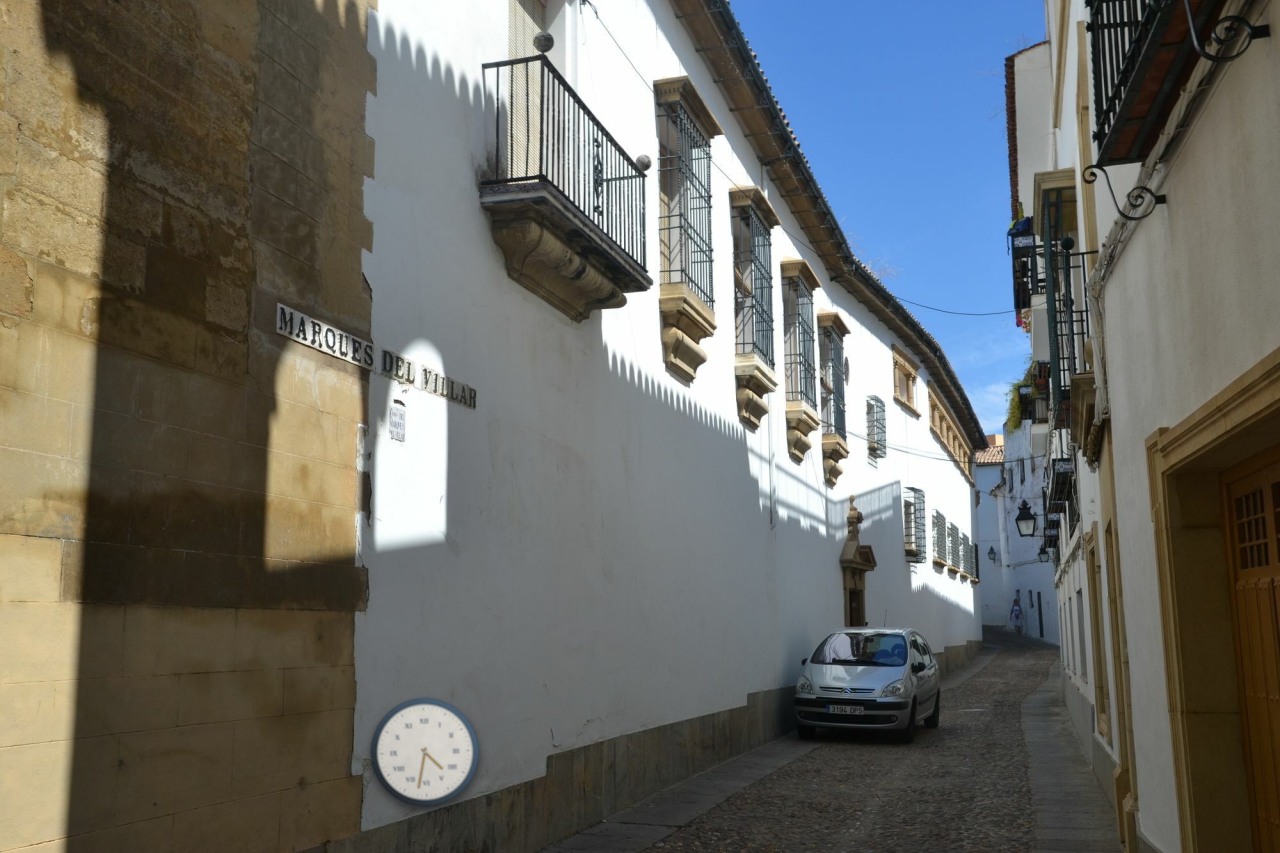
h=4 m=32
